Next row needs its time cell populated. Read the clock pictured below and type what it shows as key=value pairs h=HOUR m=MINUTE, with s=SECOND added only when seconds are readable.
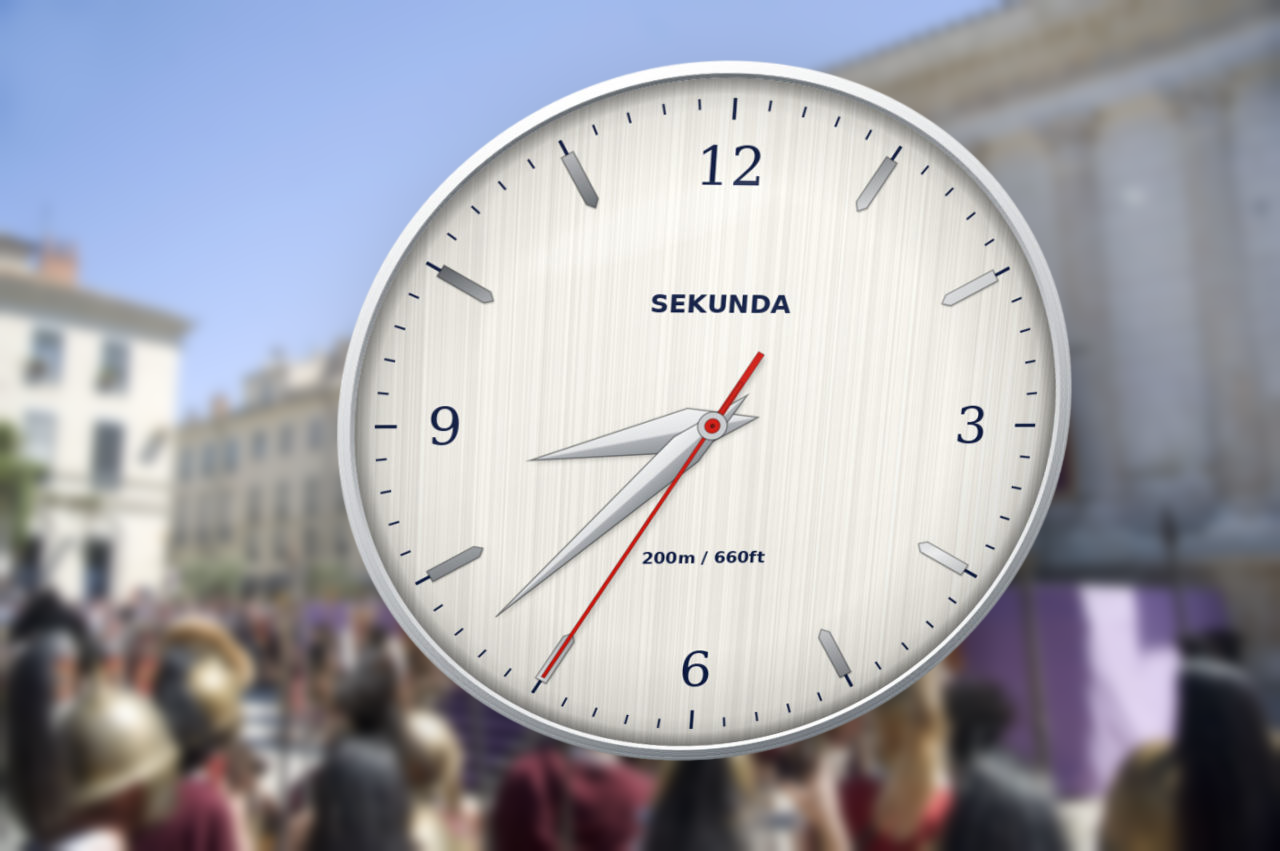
h=8 m=37 s=35
